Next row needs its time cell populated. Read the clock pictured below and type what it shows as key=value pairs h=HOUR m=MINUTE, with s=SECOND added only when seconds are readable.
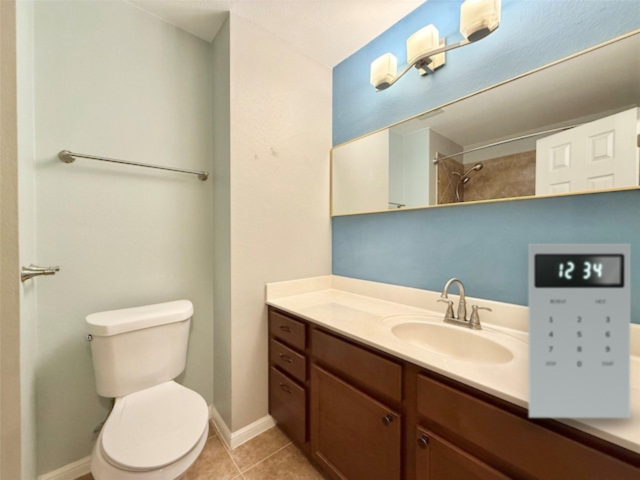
h=12 m=34
